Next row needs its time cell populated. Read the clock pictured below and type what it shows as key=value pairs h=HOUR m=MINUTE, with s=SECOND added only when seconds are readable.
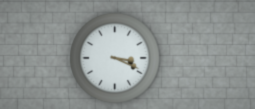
h=3 m=19
